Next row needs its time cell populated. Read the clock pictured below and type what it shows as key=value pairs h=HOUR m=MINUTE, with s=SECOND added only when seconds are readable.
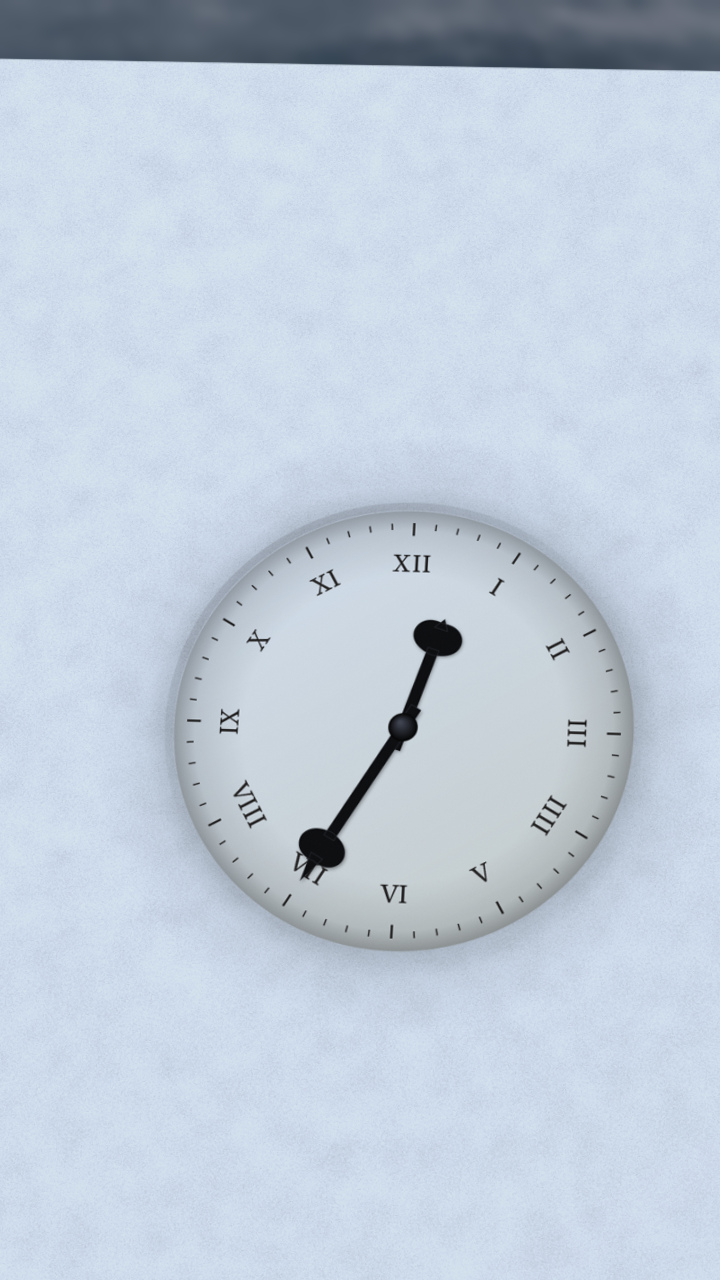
h=12 m=35
